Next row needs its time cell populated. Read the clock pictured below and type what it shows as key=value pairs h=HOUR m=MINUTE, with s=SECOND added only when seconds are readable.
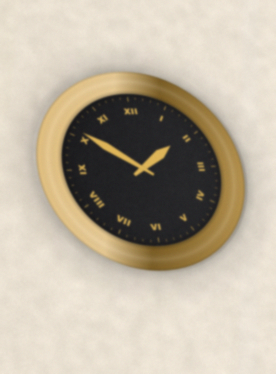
h=1 m=51
